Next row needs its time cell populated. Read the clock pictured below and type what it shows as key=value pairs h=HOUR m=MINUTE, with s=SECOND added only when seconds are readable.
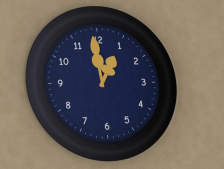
h=12 m=59
